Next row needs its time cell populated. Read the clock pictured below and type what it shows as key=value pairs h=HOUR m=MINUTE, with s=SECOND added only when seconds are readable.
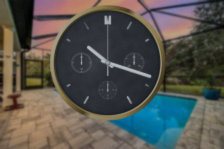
h=10 m=18
